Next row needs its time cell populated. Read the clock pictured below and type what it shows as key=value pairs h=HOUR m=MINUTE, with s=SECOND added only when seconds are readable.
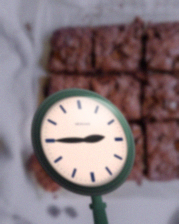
h=2 m=45
